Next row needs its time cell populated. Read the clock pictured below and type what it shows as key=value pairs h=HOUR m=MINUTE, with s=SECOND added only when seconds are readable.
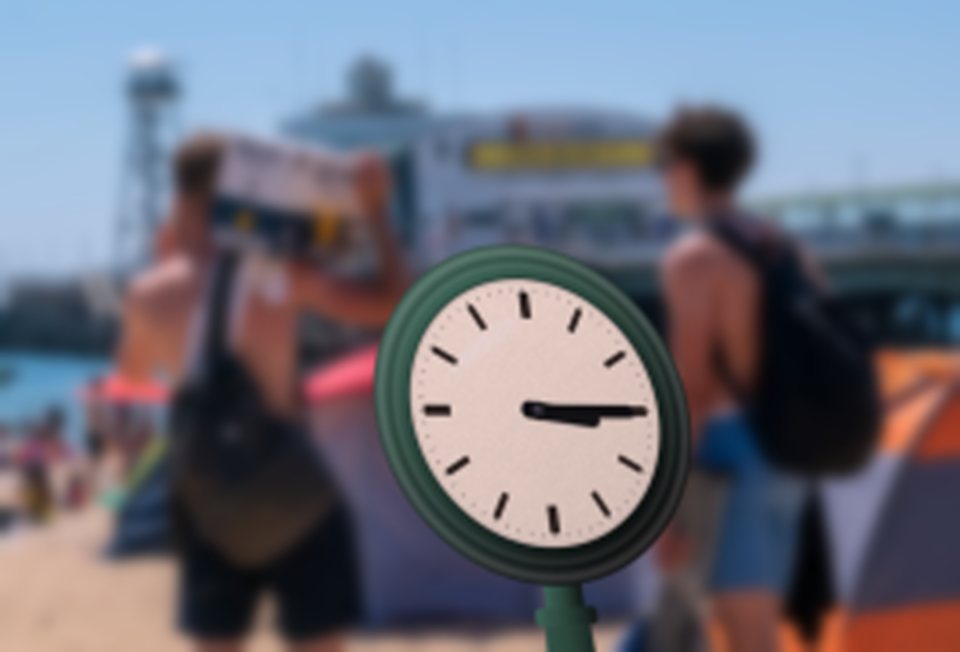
h=3 m=15
